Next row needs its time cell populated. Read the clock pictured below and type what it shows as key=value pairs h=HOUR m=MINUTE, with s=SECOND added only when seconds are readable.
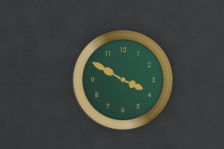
h=3 m=50
